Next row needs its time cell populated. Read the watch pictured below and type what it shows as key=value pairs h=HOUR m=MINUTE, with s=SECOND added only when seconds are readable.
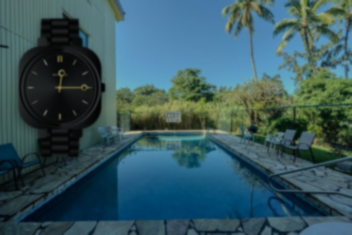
h=12 m=15
